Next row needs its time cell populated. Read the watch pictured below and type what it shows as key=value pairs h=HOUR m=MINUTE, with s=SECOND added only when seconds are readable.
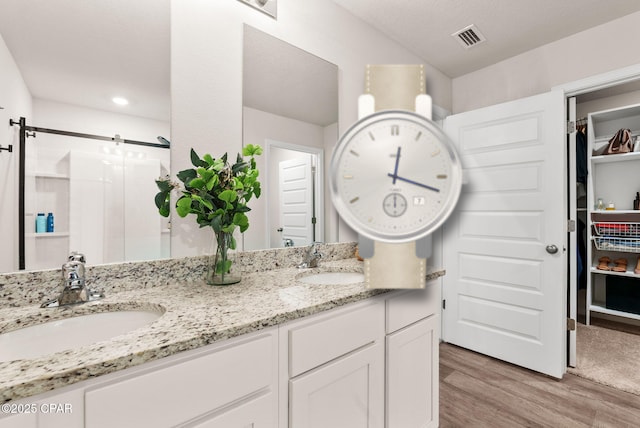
h=12 m=18
